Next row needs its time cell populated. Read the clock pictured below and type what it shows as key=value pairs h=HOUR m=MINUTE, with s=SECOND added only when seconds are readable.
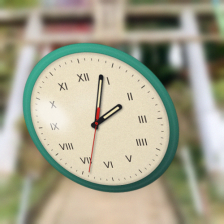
h=2 m=3 s=34
